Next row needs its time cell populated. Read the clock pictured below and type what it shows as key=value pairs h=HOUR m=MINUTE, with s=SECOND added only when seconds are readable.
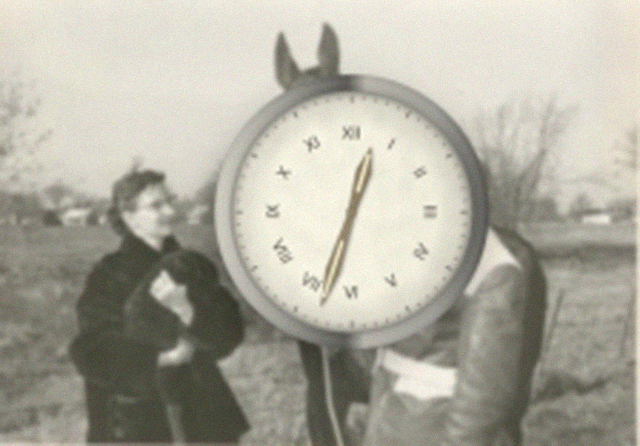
h=12 m=33
